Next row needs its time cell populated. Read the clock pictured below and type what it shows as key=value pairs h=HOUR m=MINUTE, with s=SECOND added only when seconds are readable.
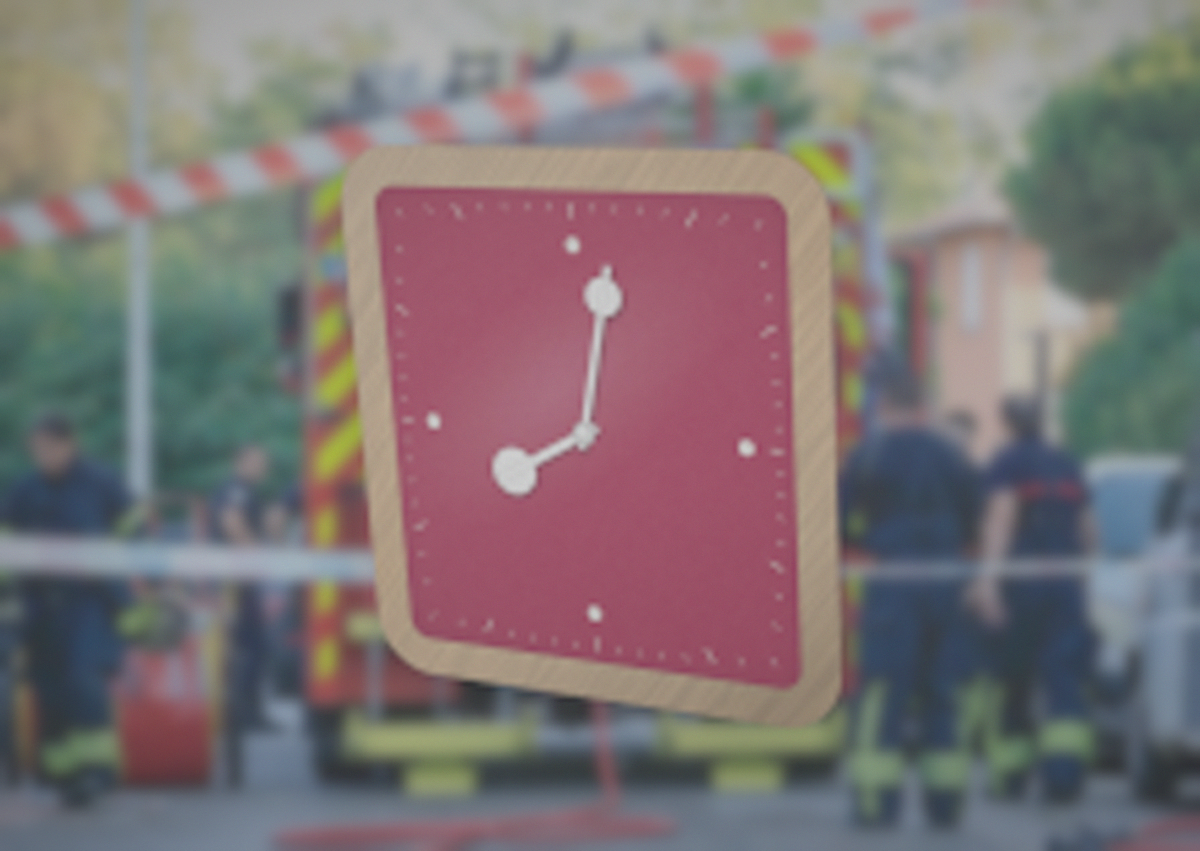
h=8 m=2
